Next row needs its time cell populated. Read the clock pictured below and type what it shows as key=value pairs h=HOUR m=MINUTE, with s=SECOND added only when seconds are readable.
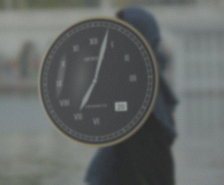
h=7 m=3
